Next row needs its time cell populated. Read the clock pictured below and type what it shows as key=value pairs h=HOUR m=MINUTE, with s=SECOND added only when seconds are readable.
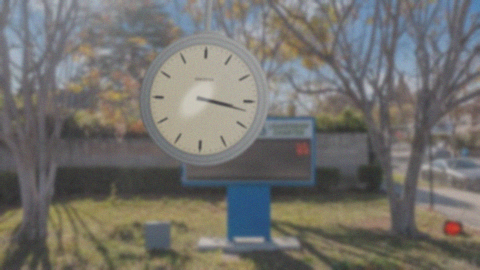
h=3 m=17
